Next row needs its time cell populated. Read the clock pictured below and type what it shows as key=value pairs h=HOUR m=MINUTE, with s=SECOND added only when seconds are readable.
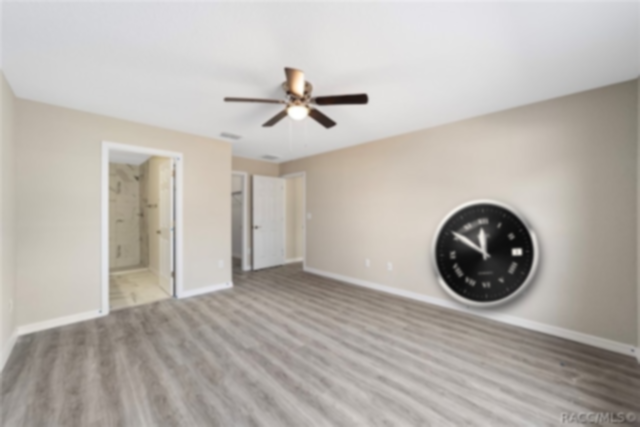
h=11 m=51
